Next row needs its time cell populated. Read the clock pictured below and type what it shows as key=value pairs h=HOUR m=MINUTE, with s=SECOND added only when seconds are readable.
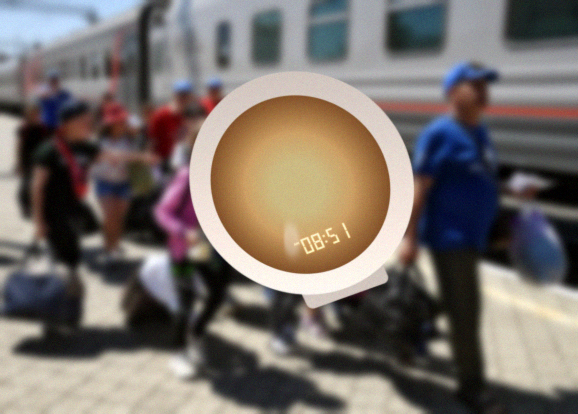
h=8 m=51
